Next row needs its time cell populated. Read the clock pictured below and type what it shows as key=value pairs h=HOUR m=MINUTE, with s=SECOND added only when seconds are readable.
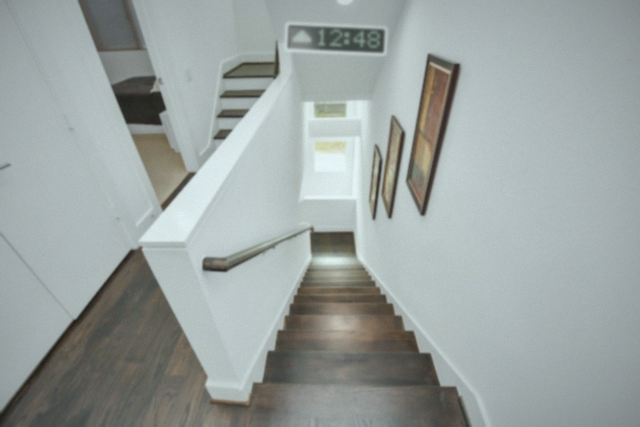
h=12 m=48
